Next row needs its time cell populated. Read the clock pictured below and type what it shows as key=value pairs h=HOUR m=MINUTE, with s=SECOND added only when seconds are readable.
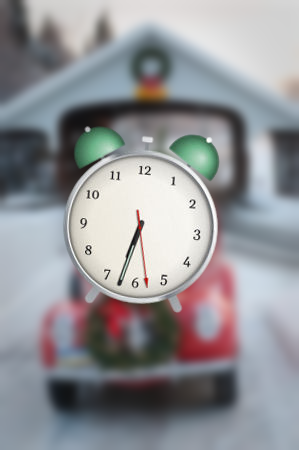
h=6 m=32 s=28
